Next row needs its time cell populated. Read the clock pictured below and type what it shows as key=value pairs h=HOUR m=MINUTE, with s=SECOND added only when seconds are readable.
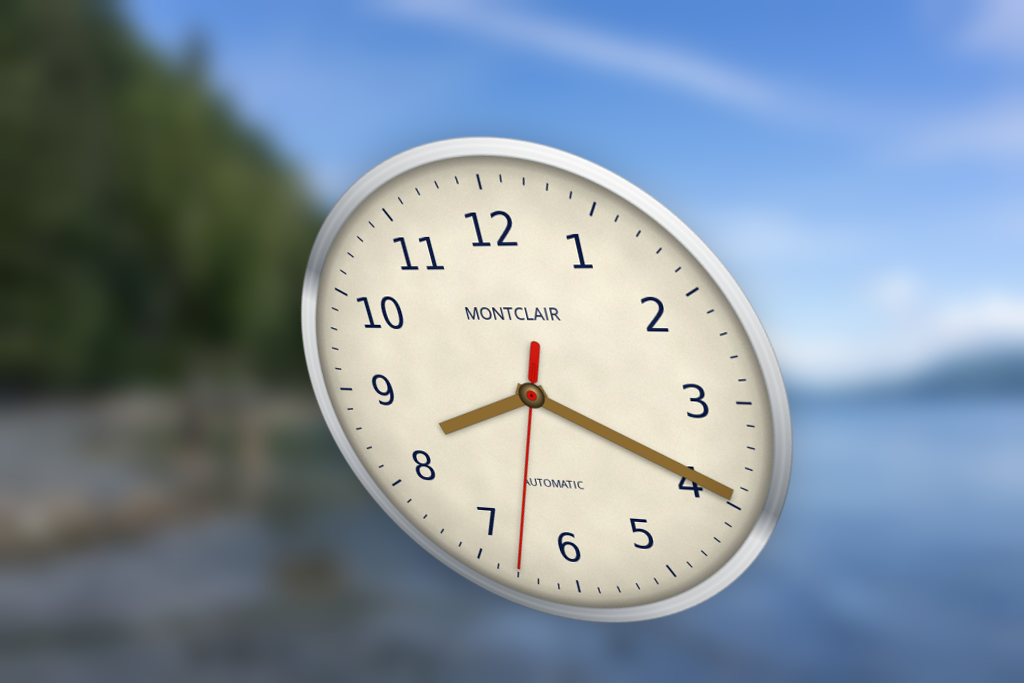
h=8 m=19 s=33
